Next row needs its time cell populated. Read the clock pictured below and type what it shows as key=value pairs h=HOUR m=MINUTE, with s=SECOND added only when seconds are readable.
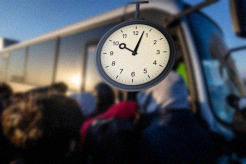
h=10 m=3
